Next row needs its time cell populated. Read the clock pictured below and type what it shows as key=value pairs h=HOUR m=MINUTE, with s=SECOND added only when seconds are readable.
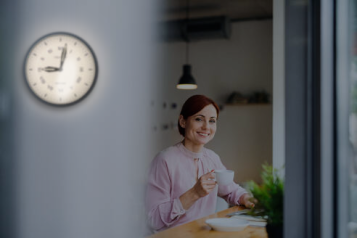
h=9 m=2
